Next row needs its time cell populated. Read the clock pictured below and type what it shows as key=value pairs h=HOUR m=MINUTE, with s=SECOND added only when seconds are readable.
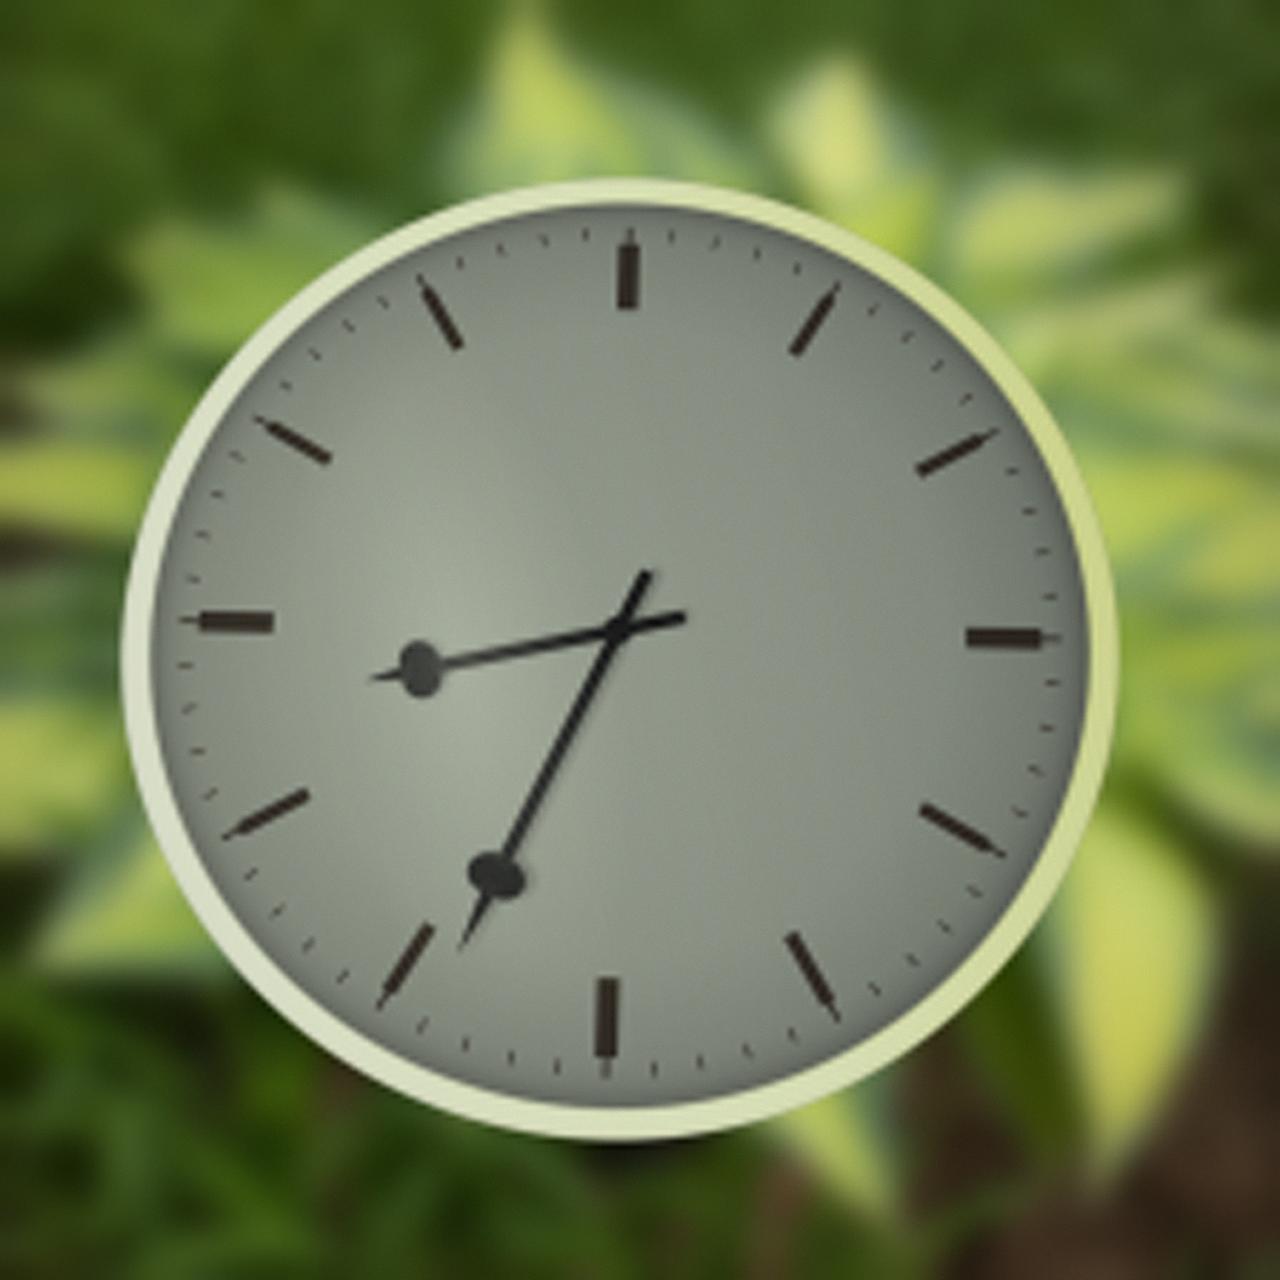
h=8 m=34
